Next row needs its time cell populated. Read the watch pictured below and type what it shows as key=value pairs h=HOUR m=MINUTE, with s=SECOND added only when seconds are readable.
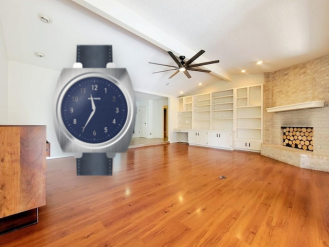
h=11 m=35
